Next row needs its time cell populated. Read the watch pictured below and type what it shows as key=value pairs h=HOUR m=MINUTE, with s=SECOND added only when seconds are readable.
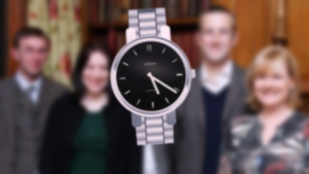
h=5 m=21
